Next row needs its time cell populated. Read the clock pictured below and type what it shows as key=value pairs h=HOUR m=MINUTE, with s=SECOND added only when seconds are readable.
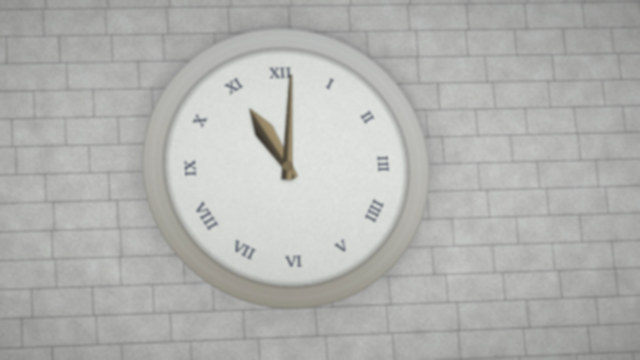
h=11 m=1
